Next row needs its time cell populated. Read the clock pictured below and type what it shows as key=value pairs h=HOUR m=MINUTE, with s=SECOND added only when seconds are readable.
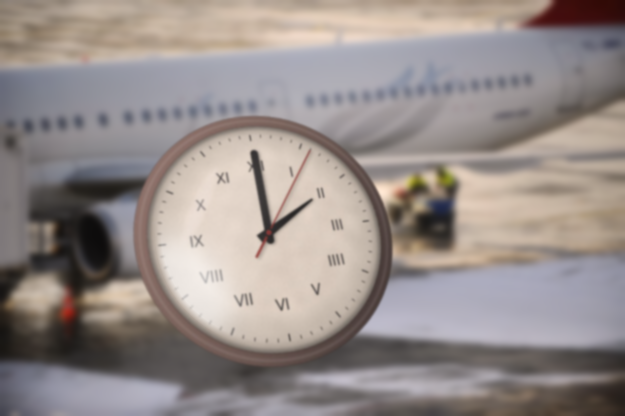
h=2 m=0 s=6
